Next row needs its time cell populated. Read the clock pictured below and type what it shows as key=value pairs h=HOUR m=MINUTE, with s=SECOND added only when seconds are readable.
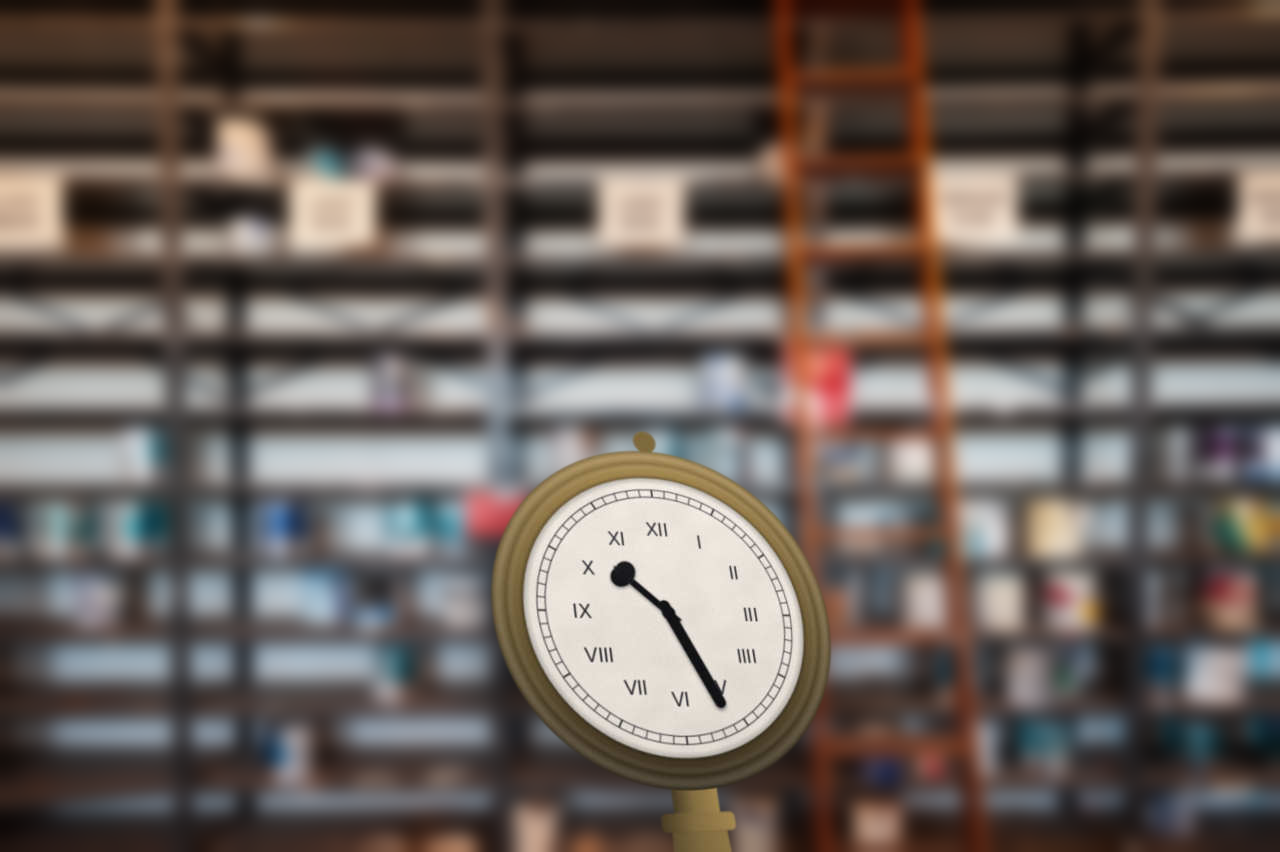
h=10 m=26
